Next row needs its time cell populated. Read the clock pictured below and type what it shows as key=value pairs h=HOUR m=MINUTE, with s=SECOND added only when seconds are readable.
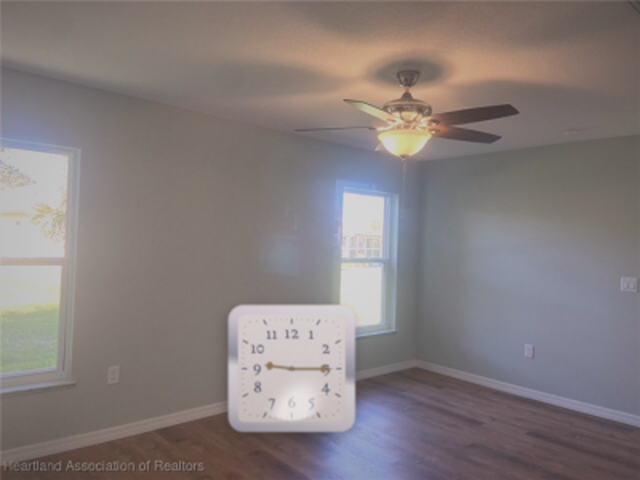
h=9 m=15
